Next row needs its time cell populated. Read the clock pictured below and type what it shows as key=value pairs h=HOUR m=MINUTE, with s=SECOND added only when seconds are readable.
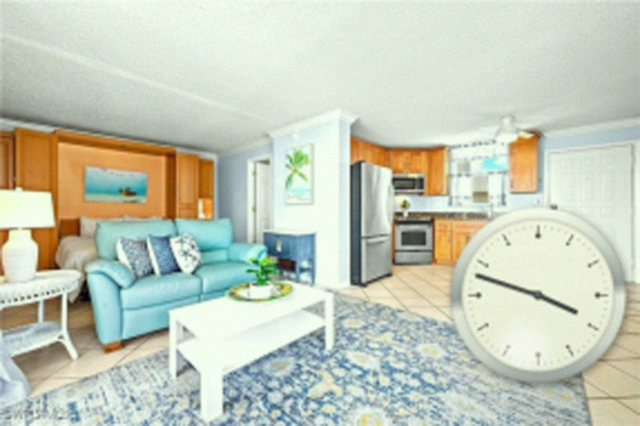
h=3 m=48
